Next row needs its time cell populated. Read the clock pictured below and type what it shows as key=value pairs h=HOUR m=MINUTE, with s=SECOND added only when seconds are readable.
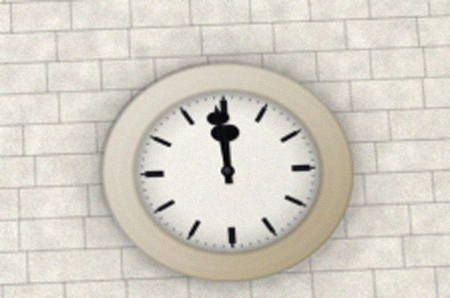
h=11 m=59
